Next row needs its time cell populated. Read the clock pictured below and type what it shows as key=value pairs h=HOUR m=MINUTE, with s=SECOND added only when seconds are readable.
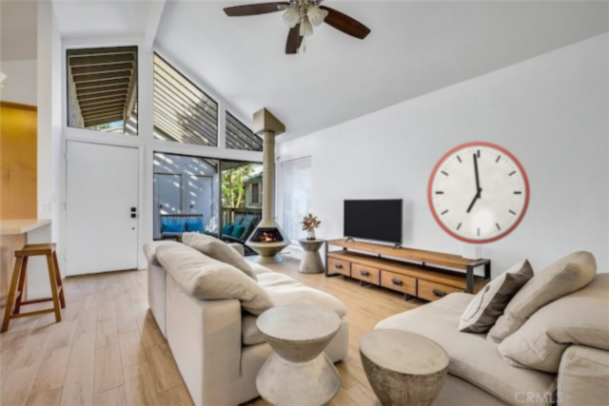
h=6 m=59
